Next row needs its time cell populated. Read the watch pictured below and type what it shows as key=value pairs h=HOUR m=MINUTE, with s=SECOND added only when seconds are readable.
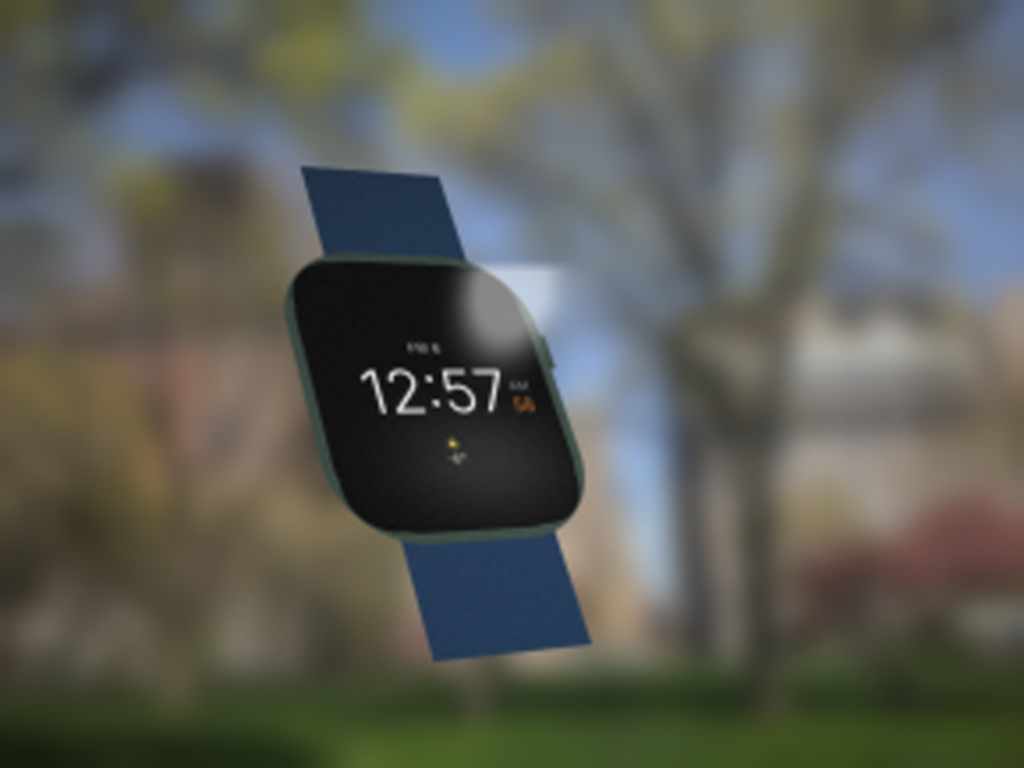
h=12 m=57
